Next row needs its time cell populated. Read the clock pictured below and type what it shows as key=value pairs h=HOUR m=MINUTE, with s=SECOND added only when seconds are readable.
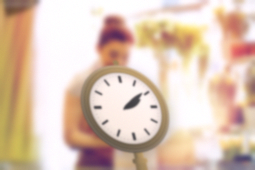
h=2 m=9
